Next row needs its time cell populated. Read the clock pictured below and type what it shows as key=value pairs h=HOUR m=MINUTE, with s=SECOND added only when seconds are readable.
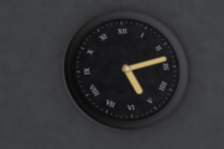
h=5 m=13
